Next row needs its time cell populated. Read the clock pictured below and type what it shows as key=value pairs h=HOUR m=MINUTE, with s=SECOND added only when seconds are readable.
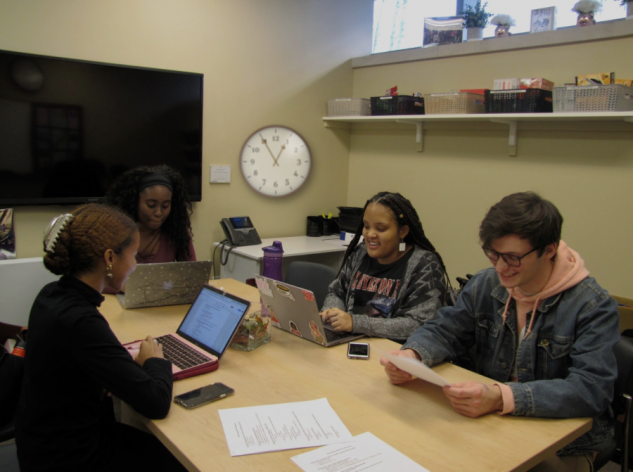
h=12 m=55
